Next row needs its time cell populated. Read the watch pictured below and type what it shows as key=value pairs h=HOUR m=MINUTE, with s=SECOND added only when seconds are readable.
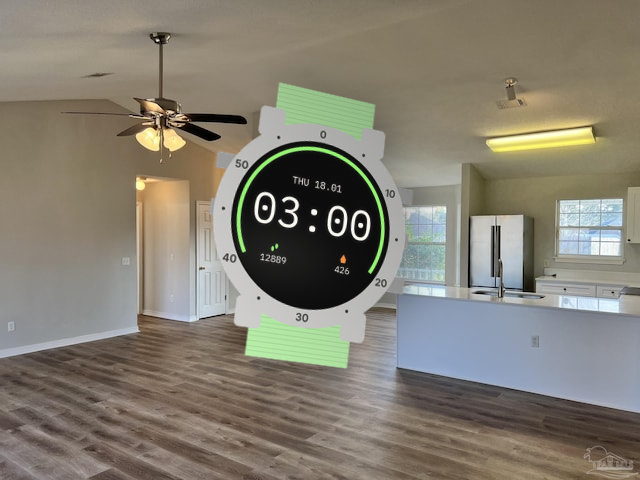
h=3 m=0
